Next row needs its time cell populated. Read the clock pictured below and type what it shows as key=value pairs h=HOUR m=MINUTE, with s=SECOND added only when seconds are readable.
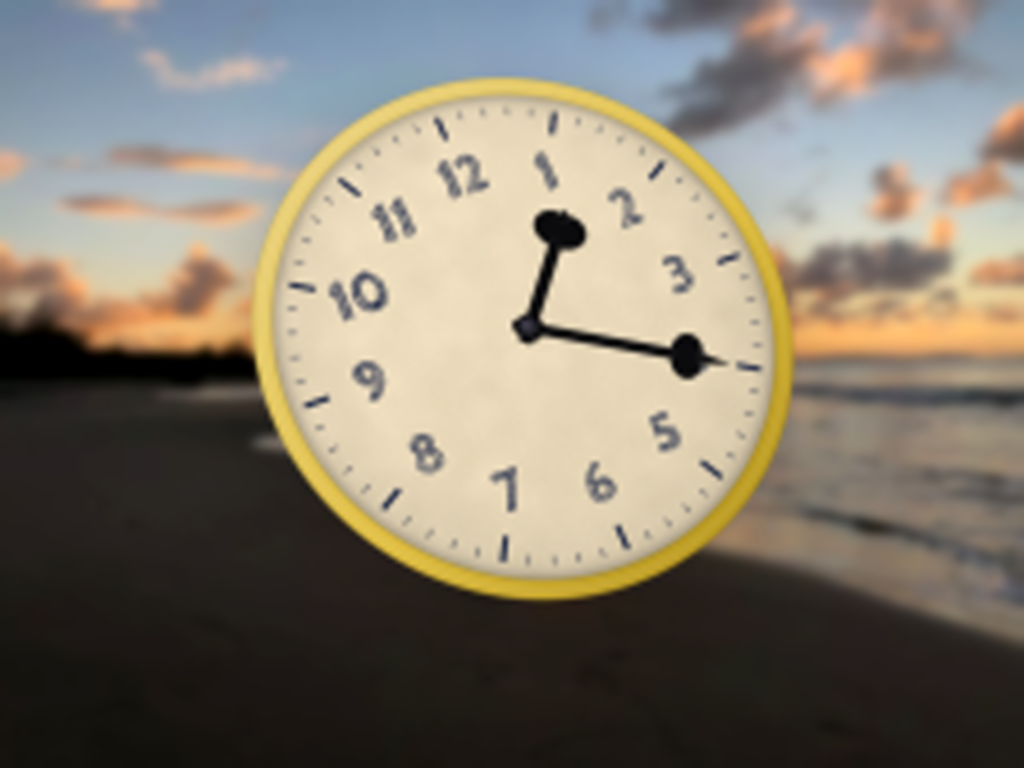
h=1 m=20
